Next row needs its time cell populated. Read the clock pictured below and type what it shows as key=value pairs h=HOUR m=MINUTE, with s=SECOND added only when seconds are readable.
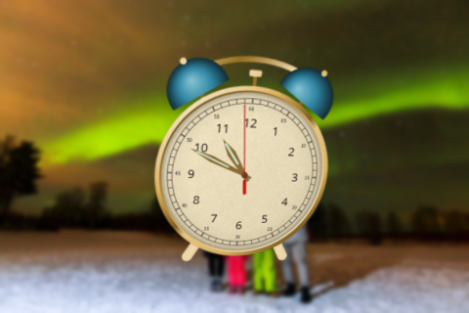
h=10 m=48 s=59
